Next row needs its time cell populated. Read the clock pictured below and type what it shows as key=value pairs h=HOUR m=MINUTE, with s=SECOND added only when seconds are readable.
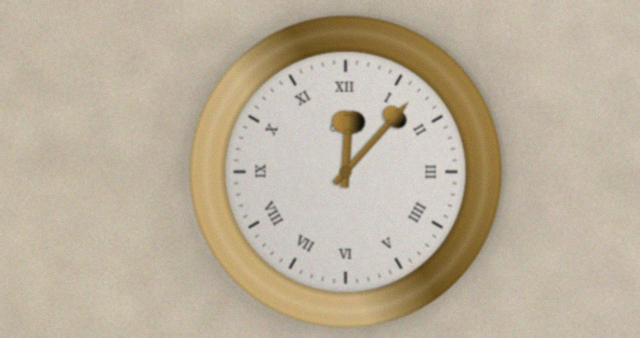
h=12 m=7
